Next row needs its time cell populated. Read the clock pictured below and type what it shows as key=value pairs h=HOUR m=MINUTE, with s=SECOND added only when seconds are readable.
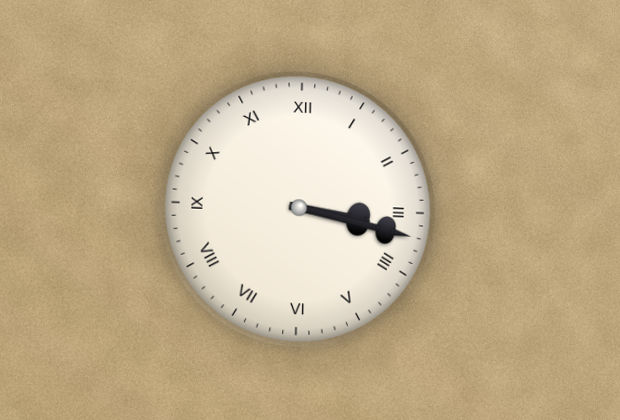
h=3 m=17
